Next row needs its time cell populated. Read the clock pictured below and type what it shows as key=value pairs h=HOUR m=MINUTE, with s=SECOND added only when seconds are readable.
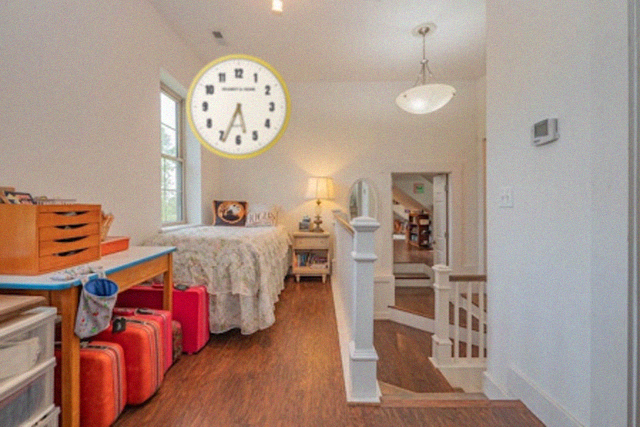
h=5 m=34
